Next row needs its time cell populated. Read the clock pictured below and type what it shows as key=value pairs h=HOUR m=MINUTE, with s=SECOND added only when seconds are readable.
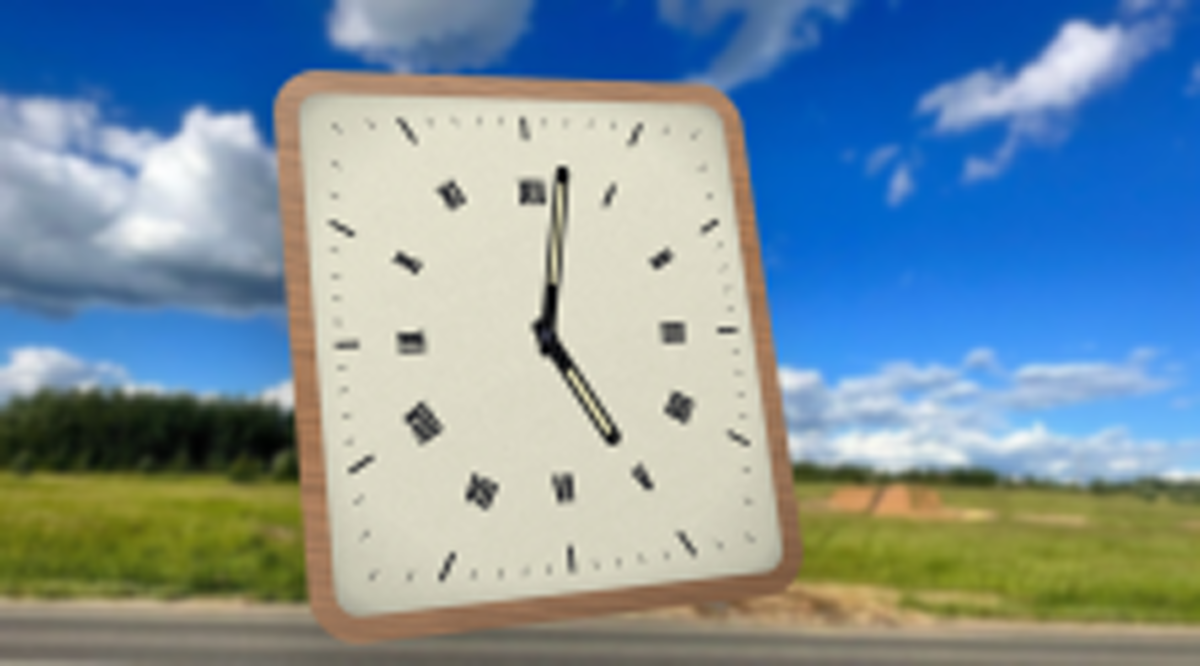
h=5 m=2
